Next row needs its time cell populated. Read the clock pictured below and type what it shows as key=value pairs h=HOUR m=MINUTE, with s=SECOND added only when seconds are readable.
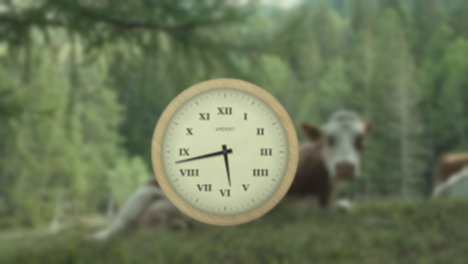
h=5 m=43
